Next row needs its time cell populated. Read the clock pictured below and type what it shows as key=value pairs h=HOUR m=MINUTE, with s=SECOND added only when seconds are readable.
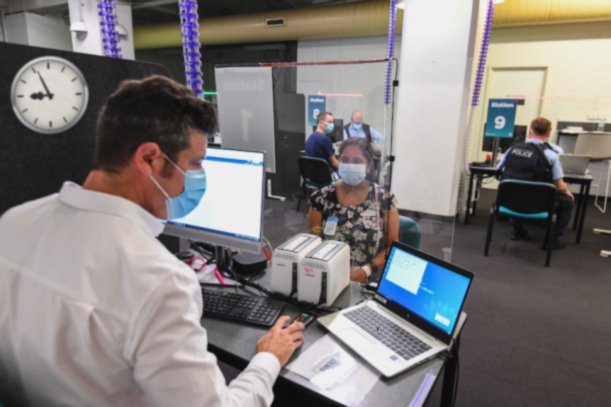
h=8 m=56
